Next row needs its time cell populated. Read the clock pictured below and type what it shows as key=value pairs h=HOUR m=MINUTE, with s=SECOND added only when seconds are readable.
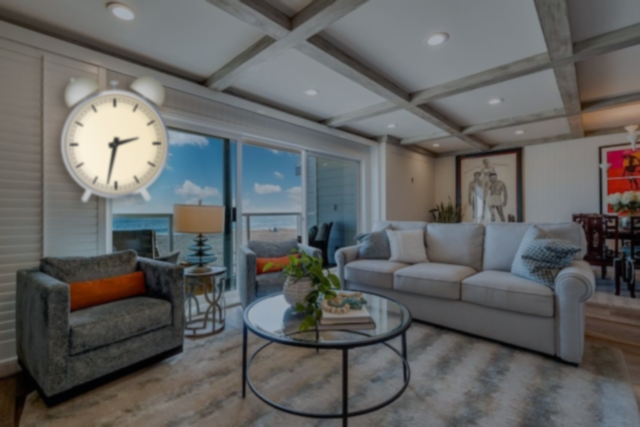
h=2 m=32
